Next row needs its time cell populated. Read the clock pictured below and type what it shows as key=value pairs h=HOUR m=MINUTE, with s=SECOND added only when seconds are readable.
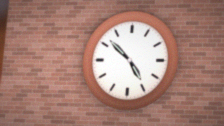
h=4 m=52
